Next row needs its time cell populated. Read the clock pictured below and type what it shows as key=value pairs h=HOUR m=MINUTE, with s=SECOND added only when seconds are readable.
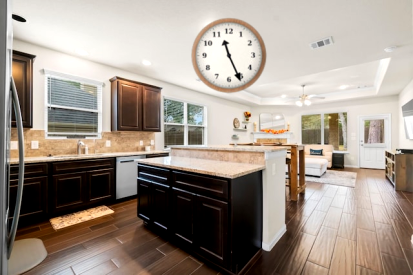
h=11 m=26
